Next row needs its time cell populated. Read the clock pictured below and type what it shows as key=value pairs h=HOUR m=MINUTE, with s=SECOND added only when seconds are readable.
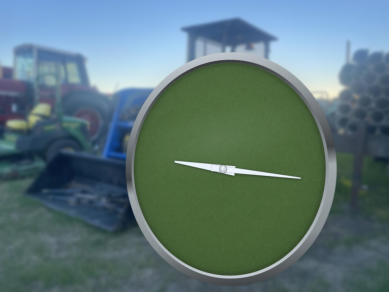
h=9 m=16
